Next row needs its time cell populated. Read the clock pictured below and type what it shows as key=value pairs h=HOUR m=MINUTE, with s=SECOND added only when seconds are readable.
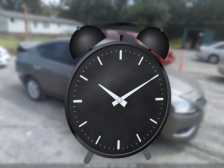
h=10 m=10
